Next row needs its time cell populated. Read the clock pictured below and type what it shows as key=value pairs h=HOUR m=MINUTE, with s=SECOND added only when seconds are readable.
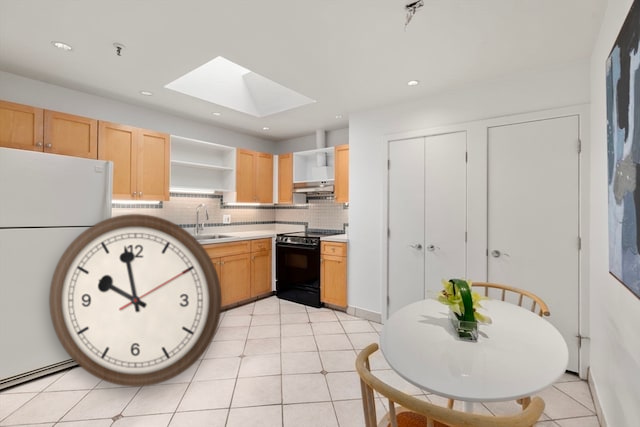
h=9 m=58 s=10
